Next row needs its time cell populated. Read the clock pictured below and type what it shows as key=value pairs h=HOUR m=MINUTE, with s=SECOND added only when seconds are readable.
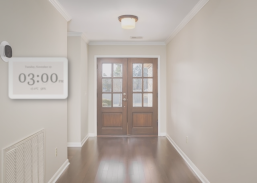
h=3 m=0
